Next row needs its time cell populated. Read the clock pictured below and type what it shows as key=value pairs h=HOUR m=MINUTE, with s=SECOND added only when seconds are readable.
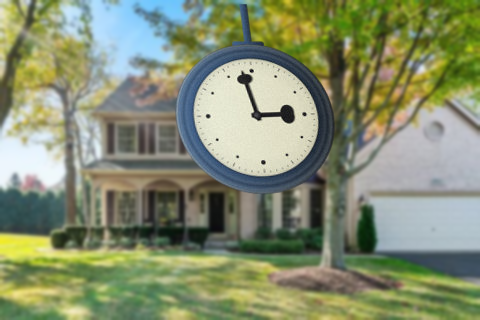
h=2 m=58
